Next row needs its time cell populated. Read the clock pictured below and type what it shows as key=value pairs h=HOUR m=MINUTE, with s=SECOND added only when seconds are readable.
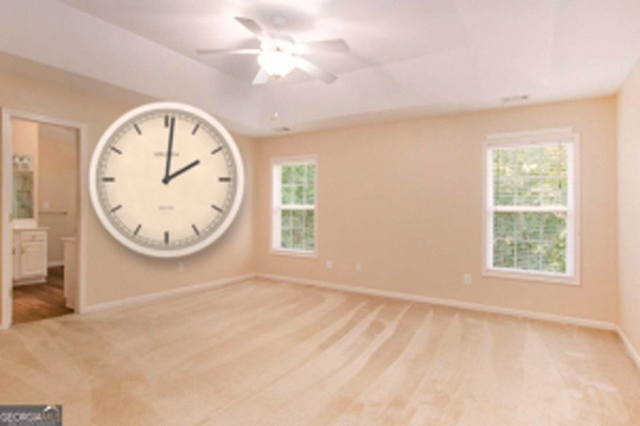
h=2 m=1
